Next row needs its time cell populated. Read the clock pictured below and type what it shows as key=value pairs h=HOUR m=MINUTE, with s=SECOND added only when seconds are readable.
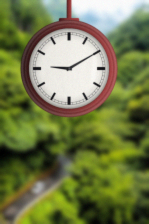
h=9 m=10
